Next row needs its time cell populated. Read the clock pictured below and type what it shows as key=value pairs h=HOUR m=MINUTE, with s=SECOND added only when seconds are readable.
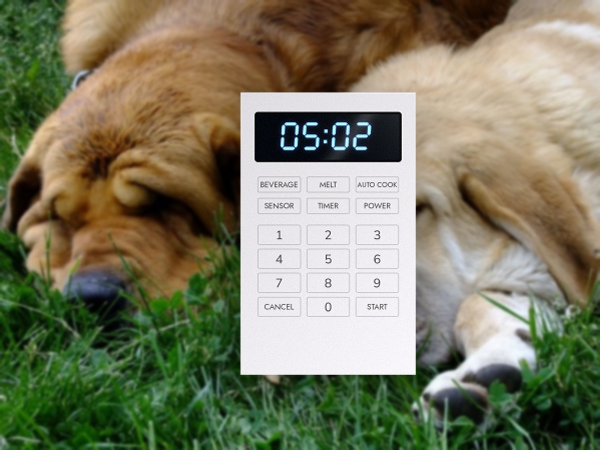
h=5 m=2
